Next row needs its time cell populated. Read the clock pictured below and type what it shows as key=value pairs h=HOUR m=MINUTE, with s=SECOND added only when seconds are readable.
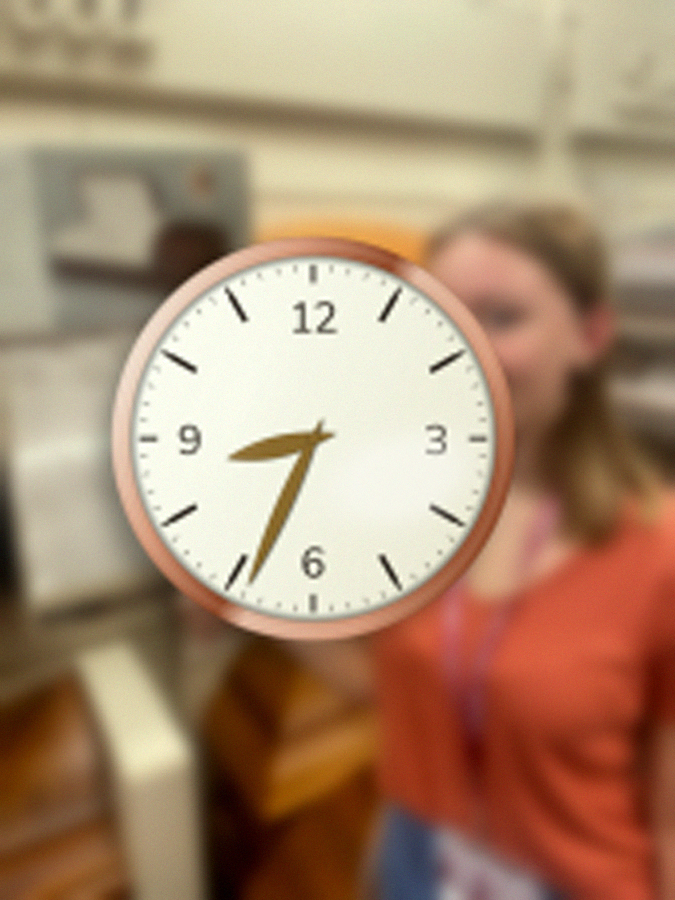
h=8 m=34
